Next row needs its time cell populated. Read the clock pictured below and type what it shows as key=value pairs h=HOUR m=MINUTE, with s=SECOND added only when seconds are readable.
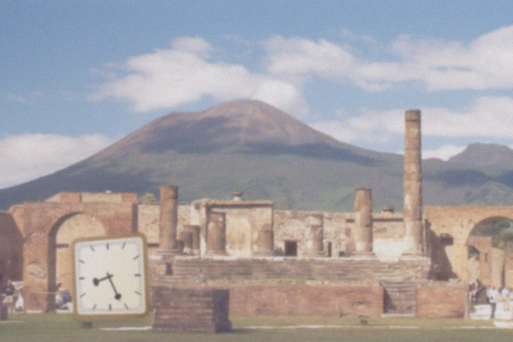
h=8 m=26
